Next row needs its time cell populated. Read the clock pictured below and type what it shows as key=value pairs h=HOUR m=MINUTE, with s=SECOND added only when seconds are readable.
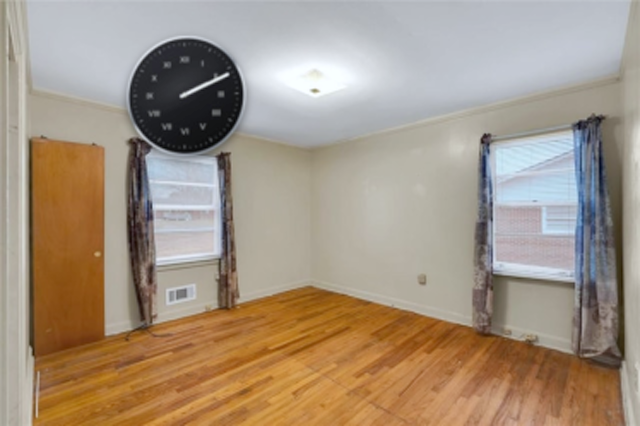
h=2 m=11
